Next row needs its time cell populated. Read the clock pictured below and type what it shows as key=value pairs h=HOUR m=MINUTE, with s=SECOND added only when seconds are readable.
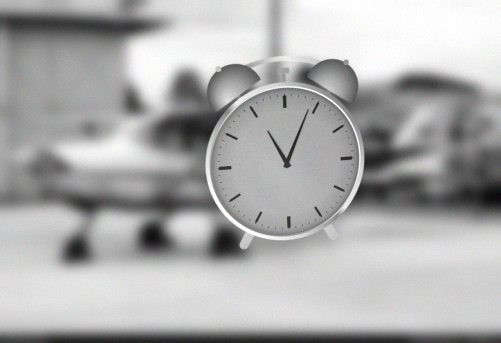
h=11 m=4
